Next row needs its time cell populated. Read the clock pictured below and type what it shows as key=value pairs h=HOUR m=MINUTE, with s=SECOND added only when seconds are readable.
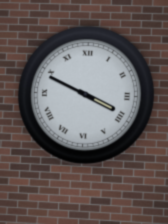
h=3 m=49
